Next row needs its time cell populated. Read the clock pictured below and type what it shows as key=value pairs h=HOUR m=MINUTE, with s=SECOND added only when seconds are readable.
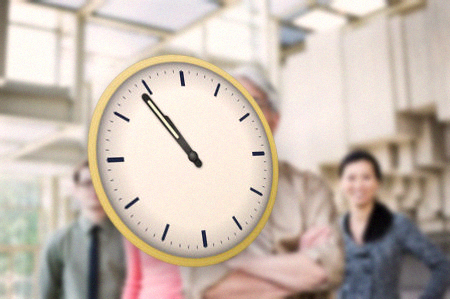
h=10 m=54
